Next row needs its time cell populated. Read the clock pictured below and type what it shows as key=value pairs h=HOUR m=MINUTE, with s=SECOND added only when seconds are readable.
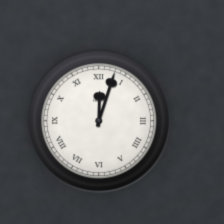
h=12 m=3
